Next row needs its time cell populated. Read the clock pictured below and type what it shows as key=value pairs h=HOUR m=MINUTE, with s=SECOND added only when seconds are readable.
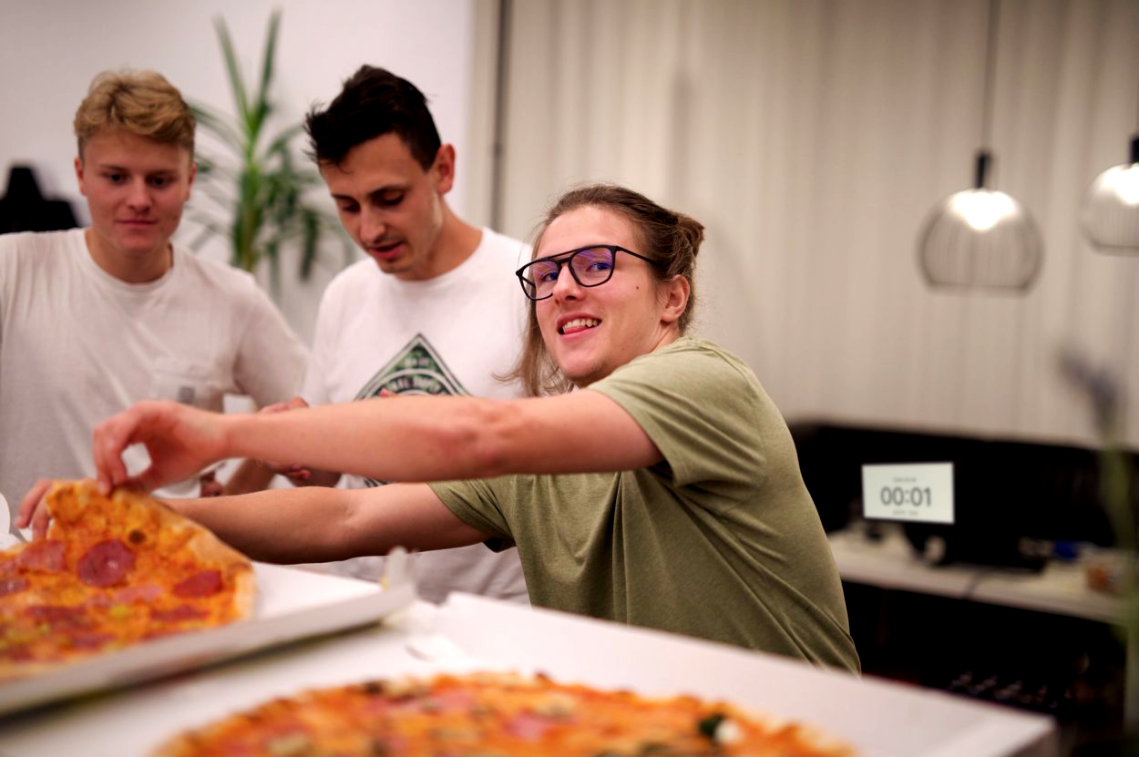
h=0 m=1
